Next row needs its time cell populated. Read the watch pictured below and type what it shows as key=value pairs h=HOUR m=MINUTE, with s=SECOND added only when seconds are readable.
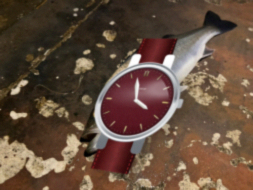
h=3 m=57
